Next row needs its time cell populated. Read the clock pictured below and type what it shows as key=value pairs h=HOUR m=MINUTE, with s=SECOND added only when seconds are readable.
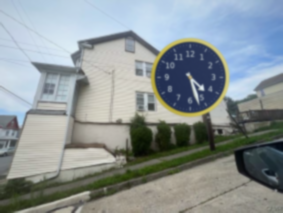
h=4 m=27
